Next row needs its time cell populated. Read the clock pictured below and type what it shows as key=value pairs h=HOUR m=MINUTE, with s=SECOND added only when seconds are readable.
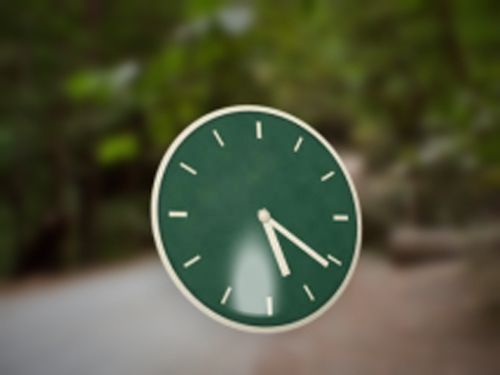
h=5 m=21
